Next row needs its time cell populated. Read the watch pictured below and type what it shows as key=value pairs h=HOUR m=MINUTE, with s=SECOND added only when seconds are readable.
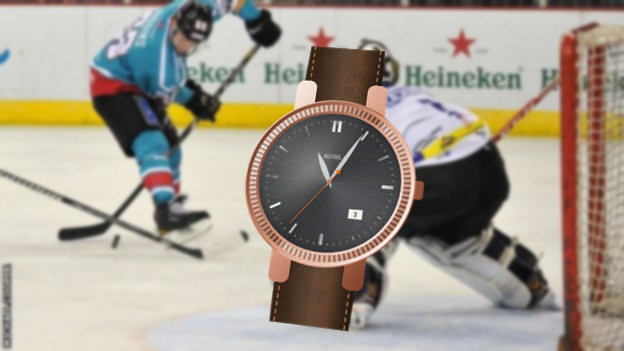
h=11 m=4 s=36
